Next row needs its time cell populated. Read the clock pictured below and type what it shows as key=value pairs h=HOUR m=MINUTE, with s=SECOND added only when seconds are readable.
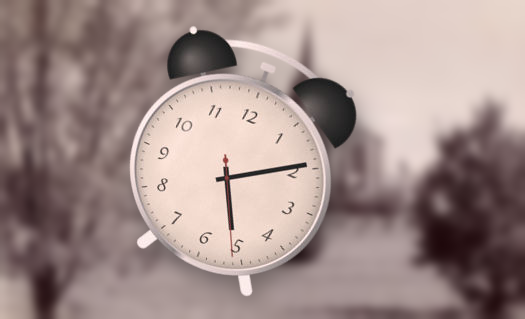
h=5 m=9 s=26
